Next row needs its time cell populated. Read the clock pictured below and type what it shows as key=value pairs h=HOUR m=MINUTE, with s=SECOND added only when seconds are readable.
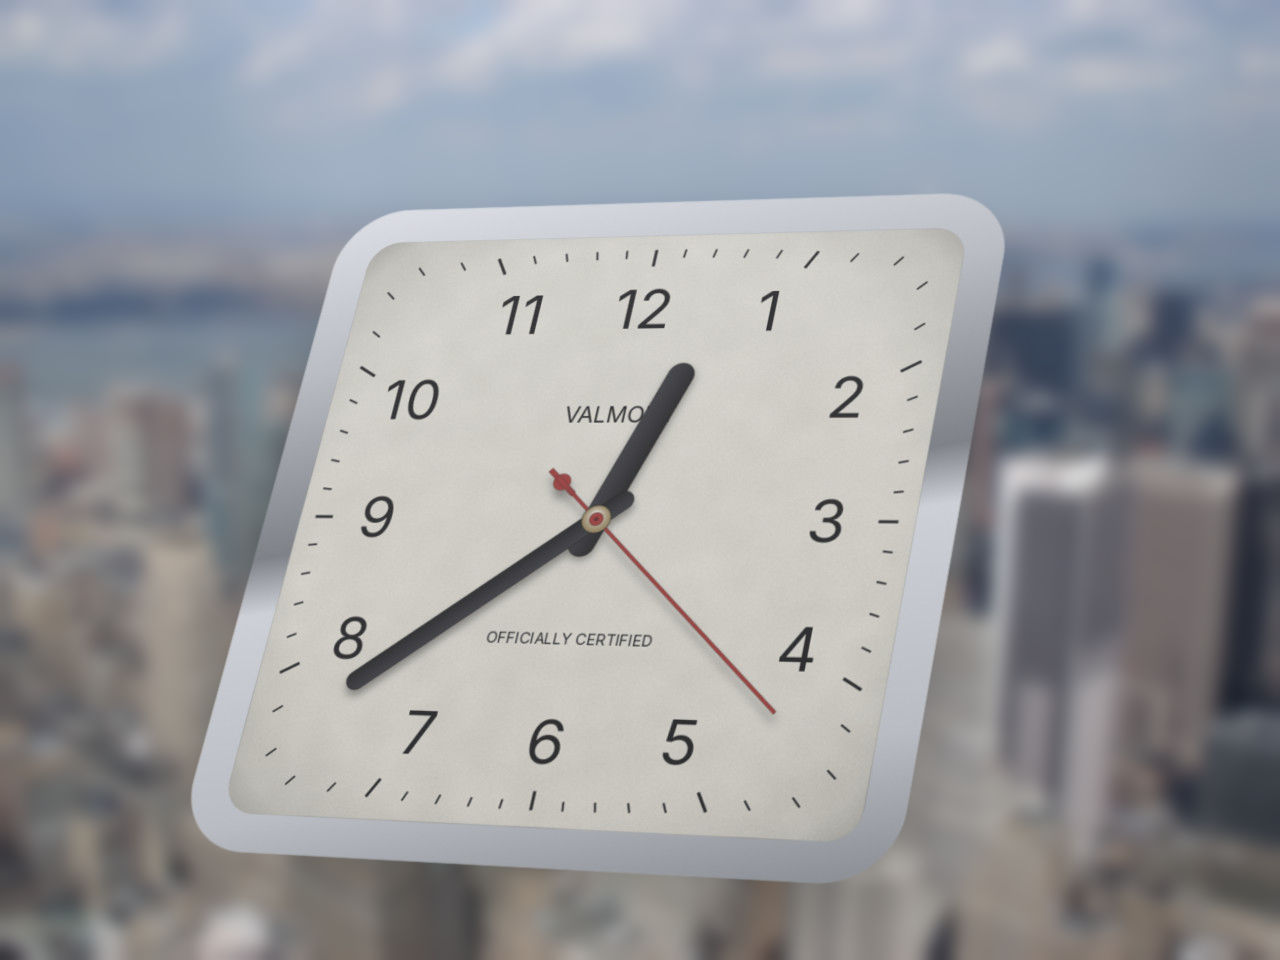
h=12 m=38 s=22
